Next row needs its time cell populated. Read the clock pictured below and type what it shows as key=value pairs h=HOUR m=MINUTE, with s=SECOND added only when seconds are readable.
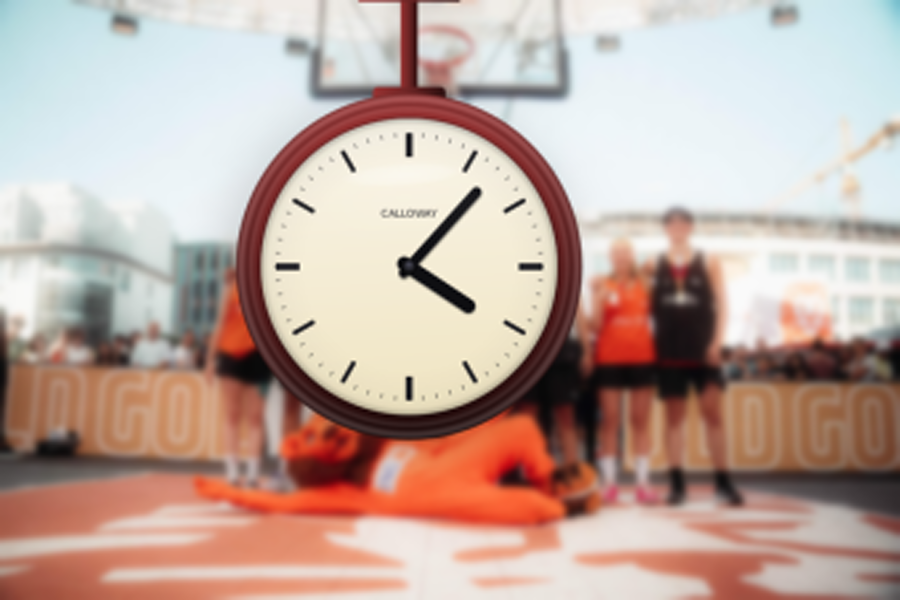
h=4 m=7
